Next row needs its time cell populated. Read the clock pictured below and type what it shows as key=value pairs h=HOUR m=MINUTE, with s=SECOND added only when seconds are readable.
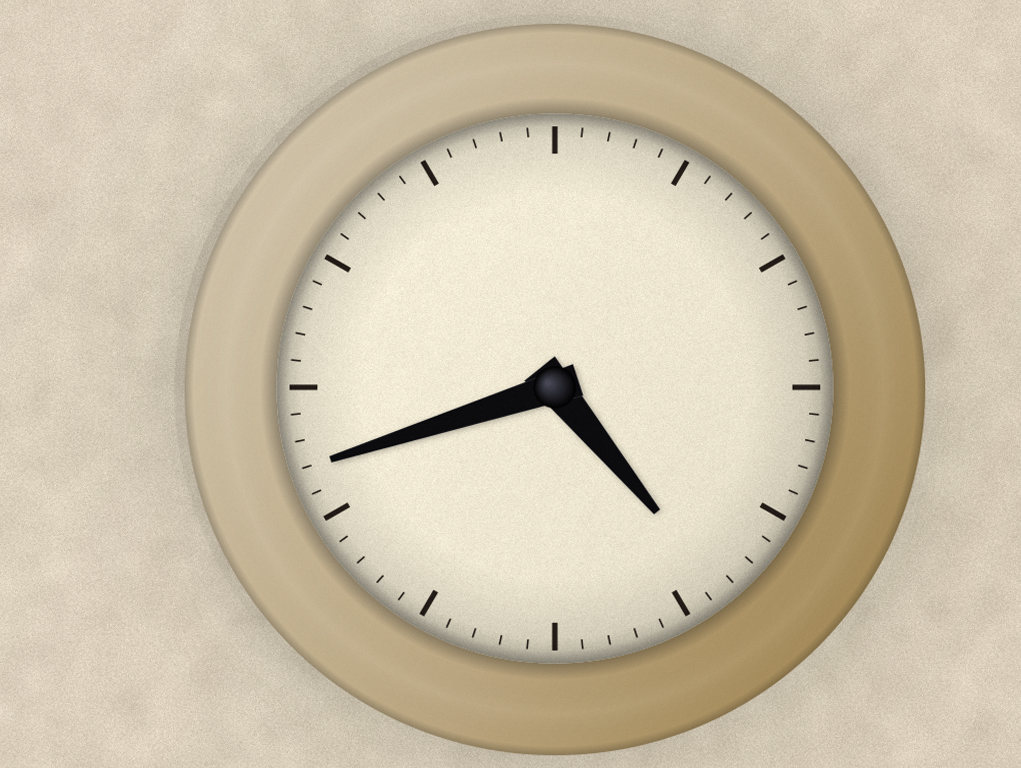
h=4 m=42
